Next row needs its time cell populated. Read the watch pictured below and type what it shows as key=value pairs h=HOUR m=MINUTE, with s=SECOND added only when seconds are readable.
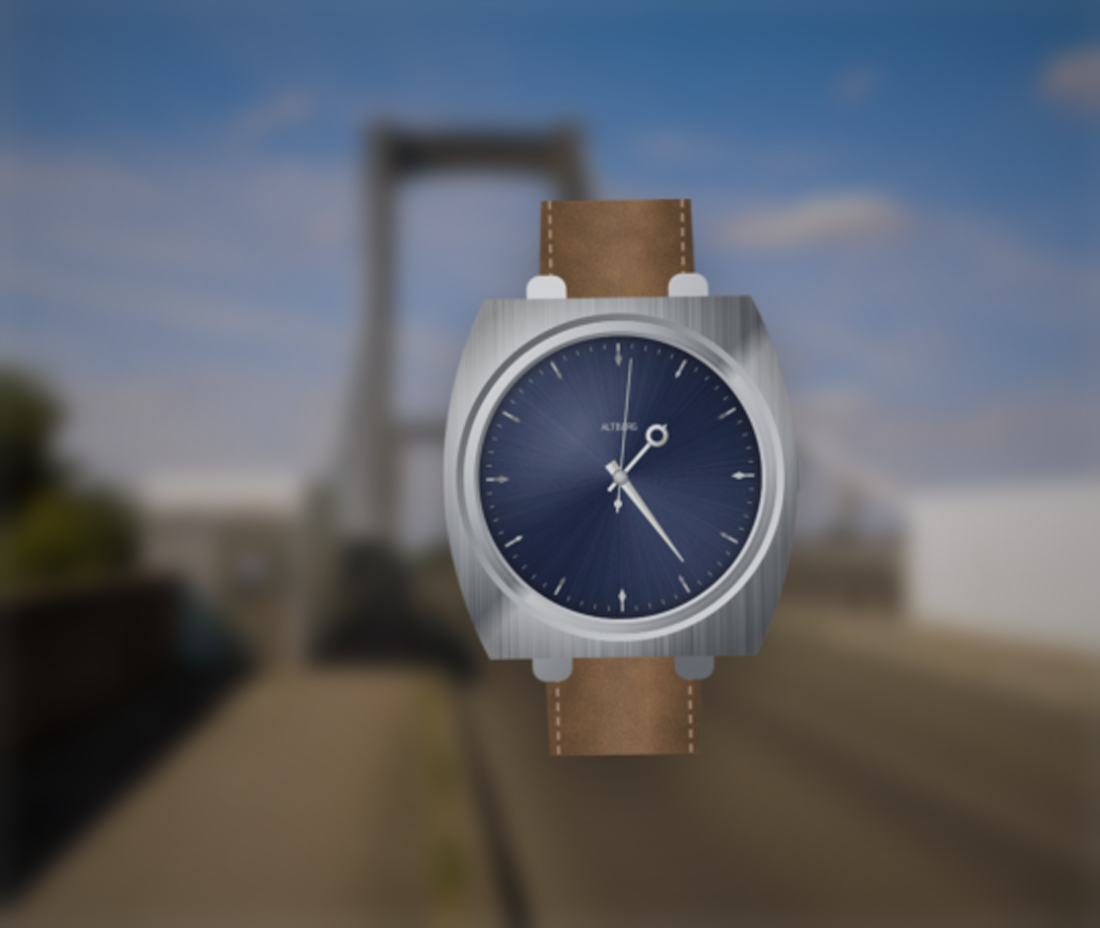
h=1 m=24 s=1
